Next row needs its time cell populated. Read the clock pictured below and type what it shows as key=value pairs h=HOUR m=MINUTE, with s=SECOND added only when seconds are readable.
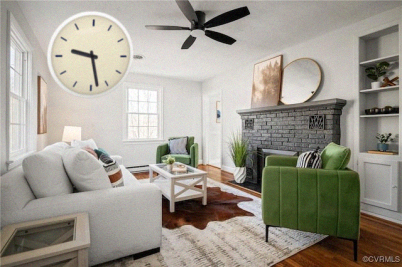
h=9 m=28
